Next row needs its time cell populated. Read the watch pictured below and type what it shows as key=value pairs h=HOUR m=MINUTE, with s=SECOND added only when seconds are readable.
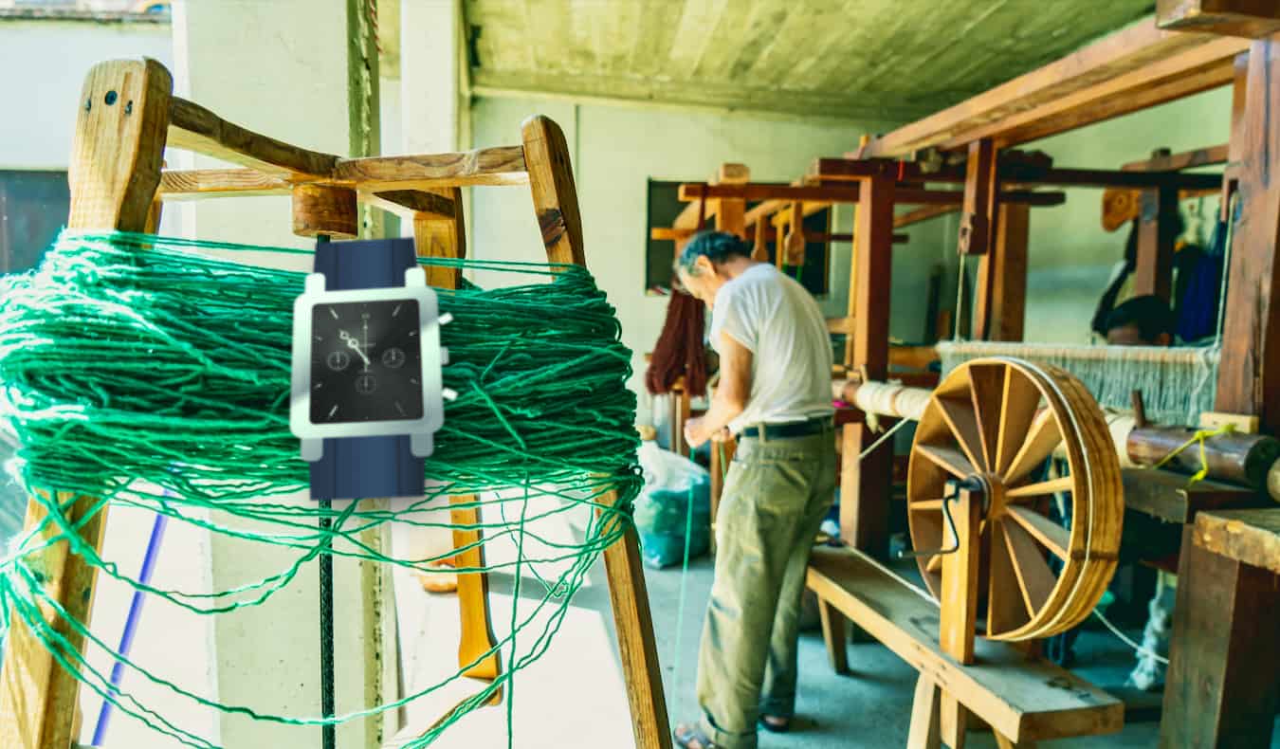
h=10 m=54
